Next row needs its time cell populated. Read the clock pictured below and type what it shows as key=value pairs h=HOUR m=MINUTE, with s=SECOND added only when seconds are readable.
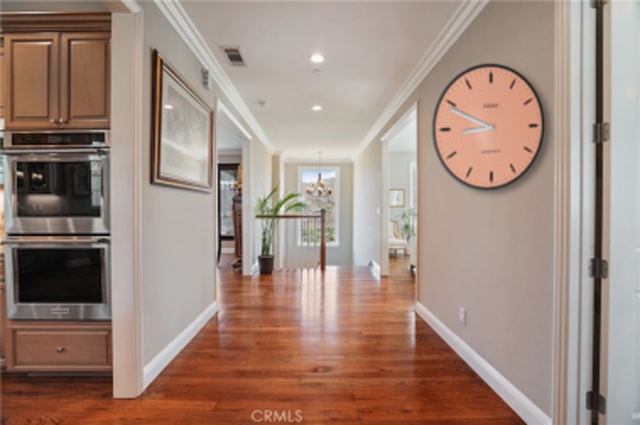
h=8 m=49
